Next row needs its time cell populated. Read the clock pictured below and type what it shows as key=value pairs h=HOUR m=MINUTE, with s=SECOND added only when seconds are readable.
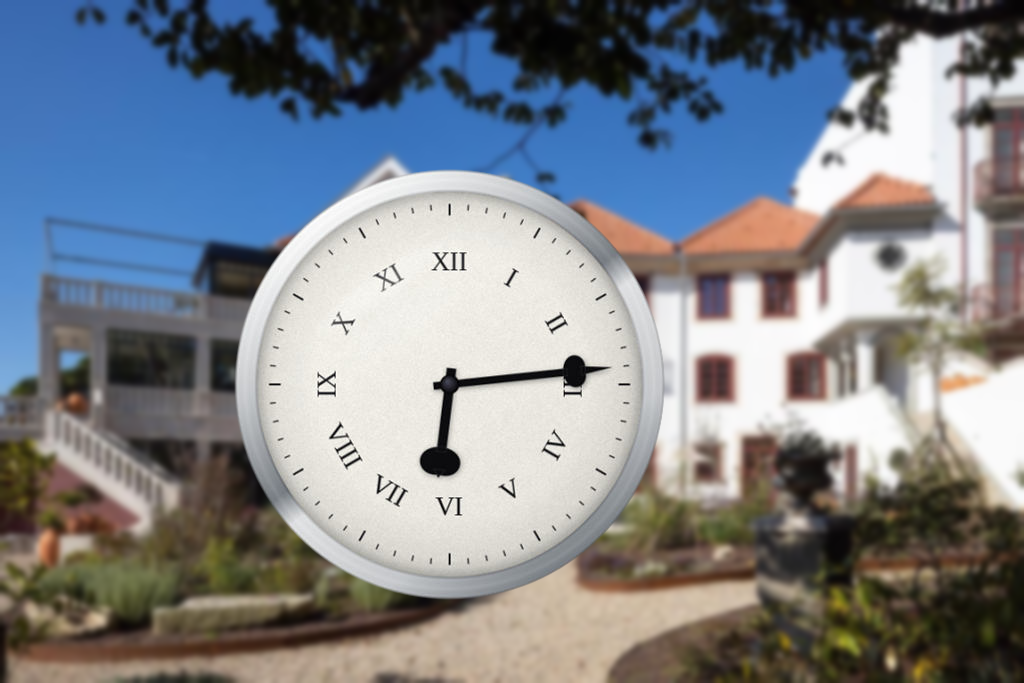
h=6 m=14
